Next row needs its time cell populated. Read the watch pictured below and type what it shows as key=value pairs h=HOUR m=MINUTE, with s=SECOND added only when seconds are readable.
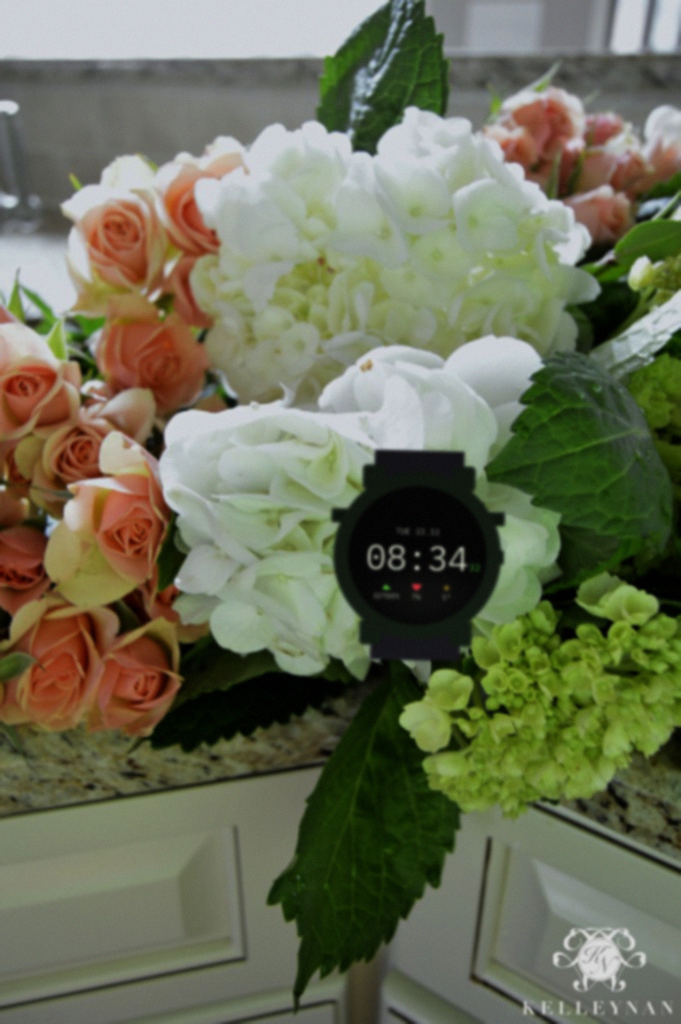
h=8 m=34
